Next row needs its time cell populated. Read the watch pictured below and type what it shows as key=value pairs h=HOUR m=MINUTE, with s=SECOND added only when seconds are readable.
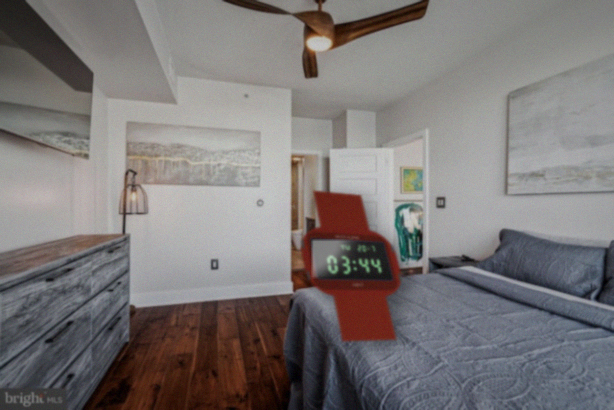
h=3 m=44
